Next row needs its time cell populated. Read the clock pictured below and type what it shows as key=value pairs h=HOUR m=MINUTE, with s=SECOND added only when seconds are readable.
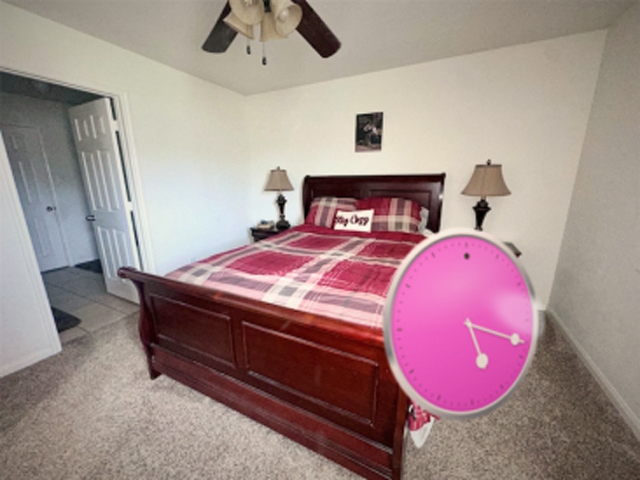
h=5 m=18
